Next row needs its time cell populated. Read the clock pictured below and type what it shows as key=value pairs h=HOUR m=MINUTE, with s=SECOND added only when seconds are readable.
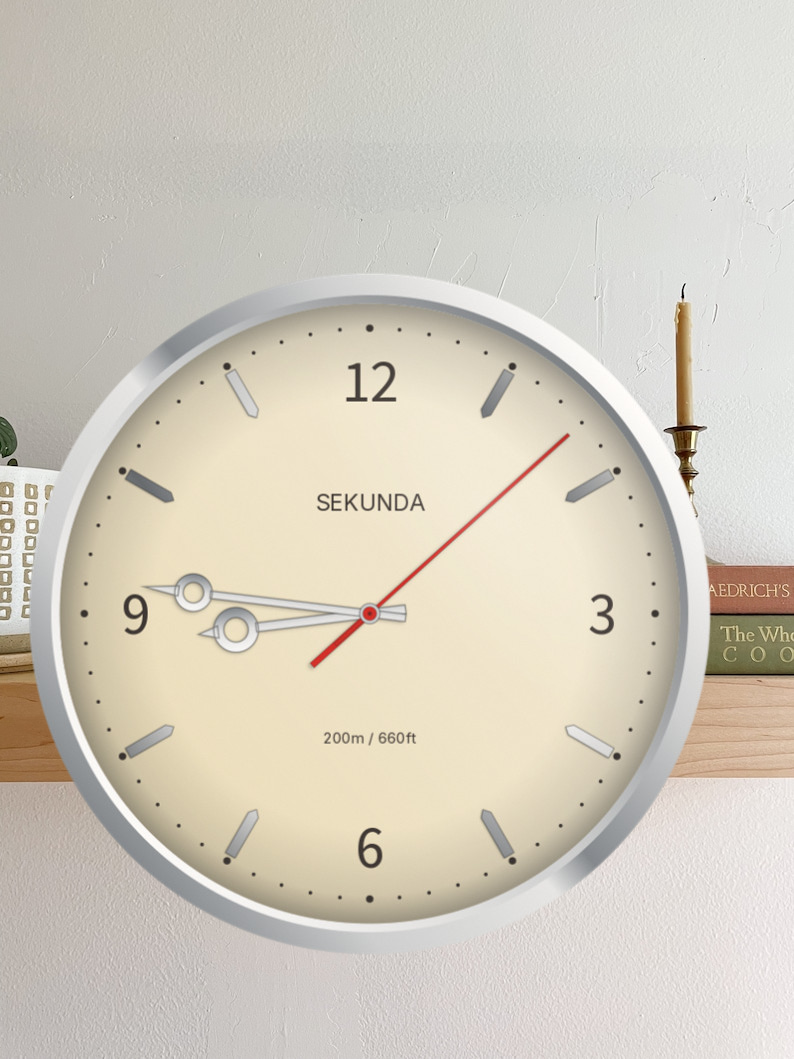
h=8 m=46 s=8
